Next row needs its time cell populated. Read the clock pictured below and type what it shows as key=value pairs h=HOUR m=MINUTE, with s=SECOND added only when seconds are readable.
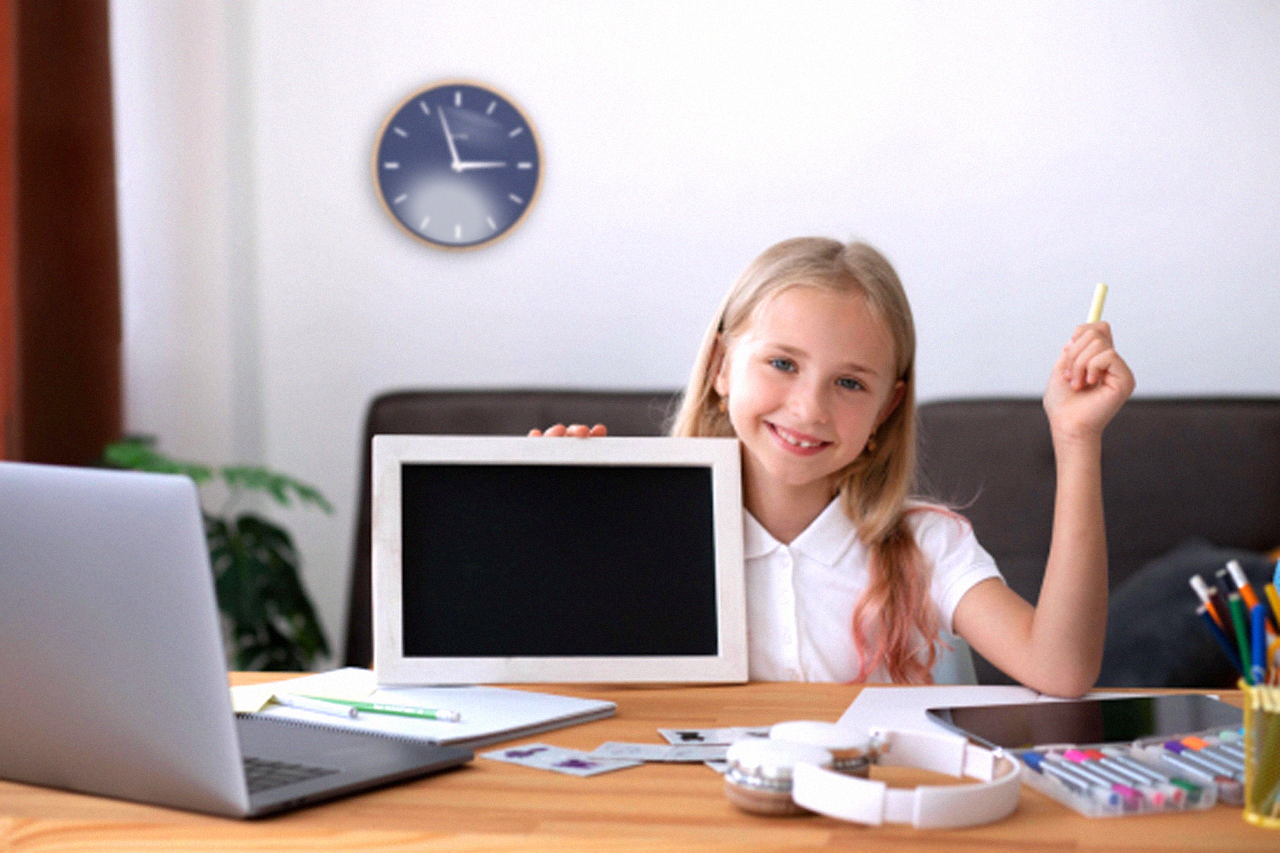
h=2 m=57
